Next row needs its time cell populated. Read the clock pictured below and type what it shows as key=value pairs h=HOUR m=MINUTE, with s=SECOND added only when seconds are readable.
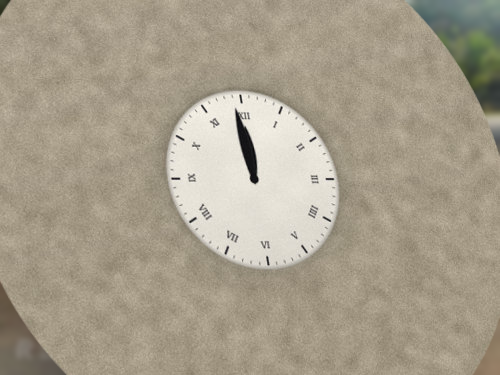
h=11 m=59
